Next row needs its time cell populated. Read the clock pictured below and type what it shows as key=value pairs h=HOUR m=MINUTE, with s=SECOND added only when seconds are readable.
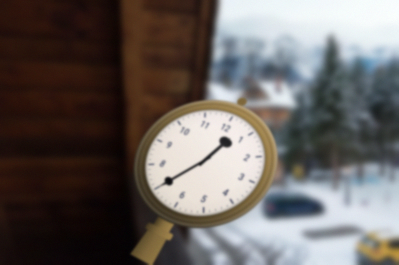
h=12 m=35
